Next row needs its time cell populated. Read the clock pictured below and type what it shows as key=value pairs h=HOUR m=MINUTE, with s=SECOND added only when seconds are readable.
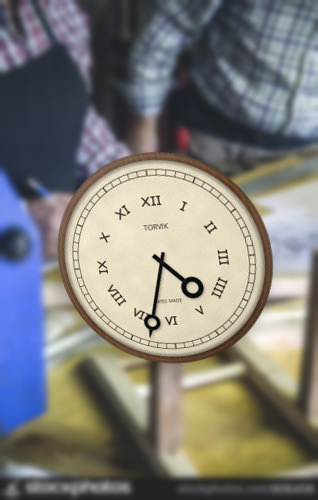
h=4 m=33
